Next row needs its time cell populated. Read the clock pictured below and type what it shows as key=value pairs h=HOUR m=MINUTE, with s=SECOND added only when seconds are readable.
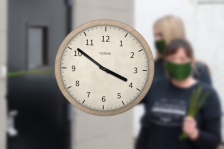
h=3 m=51
